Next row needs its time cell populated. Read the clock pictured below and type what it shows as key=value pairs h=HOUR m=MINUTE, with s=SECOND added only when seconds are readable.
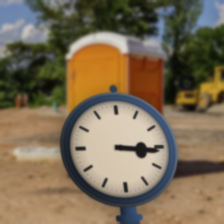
h=3 m=16
